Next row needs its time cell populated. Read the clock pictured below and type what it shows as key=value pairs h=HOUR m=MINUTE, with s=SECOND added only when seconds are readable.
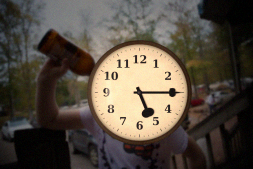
h=5 m=15
